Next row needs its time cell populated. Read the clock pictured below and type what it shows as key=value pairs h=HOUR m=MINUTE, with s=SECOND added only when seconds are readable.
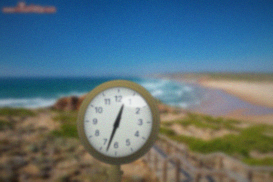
h=12 m=33
